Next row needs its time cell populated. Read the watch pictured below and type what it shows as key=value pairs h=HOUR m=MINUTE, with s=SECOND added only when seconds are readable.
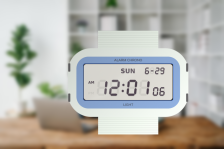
h=12 m=1 s=6
